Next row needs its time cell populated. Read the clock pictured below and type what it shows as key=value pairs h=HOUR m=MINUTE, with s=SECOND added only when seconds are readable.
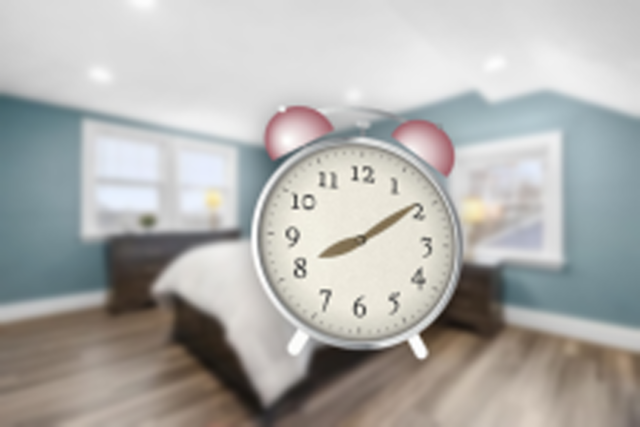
h=8 m=9
